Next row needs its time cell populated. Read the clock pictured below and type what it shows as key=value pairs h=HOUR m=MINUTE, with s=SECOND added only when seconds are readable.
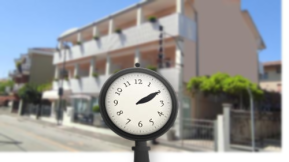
h=2 m=10
